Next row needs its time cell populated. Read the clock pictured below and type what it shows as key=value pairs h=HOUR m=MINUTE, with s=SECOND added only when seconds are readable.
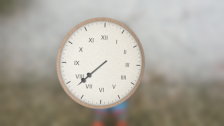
h=7 m=38
